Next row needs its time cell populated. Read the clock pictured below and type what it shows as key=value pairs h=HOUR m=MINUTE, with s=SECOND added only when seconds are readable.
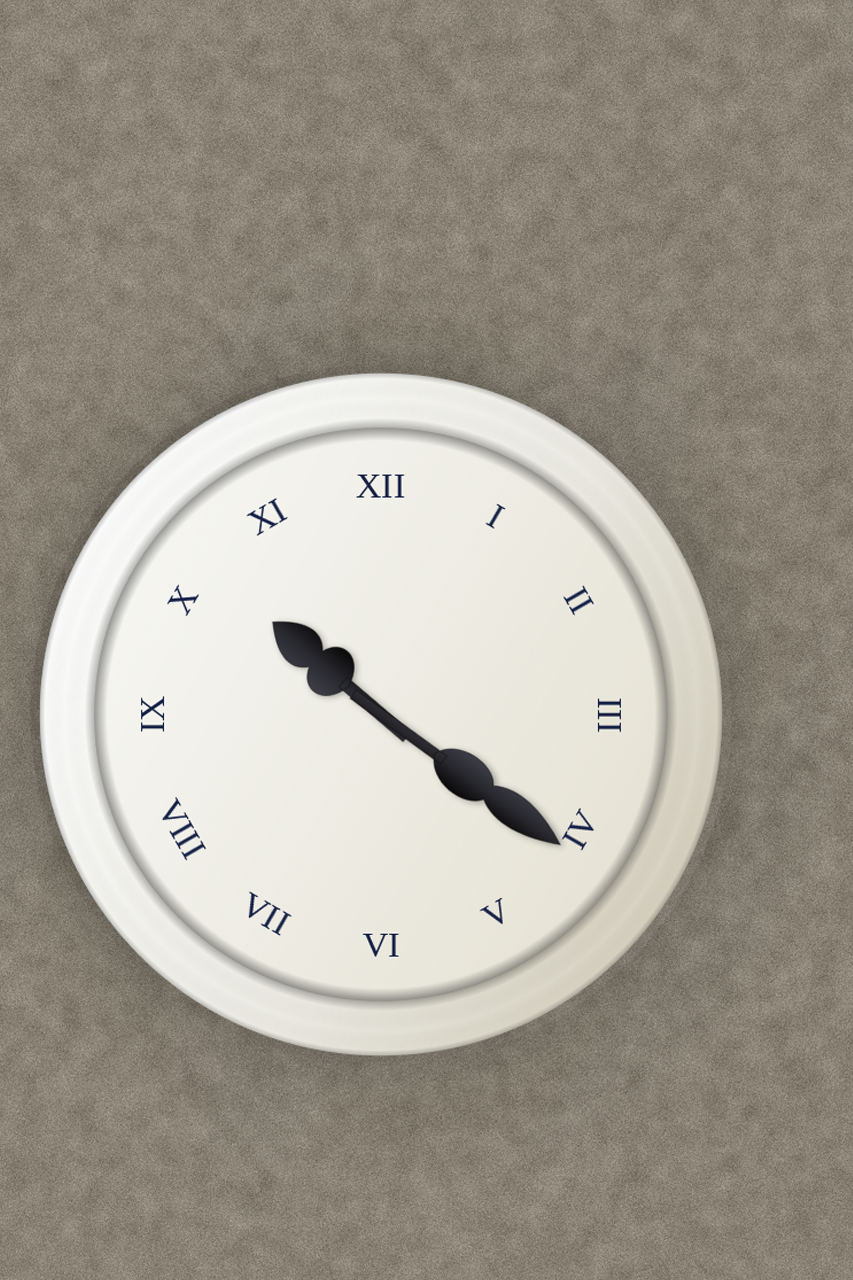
h=10 m=21
